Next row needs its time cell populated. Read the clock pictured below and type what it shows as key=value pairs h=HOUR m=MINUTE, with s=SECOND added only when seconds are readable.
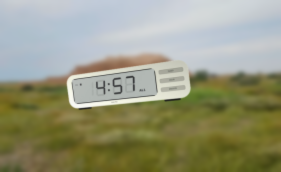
h=4 m=57
